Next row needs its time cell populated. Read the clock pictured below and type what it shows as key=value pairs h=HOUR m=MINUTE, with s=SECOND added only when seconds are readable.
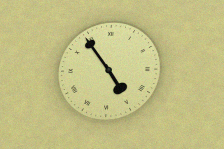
h=4 m=54
